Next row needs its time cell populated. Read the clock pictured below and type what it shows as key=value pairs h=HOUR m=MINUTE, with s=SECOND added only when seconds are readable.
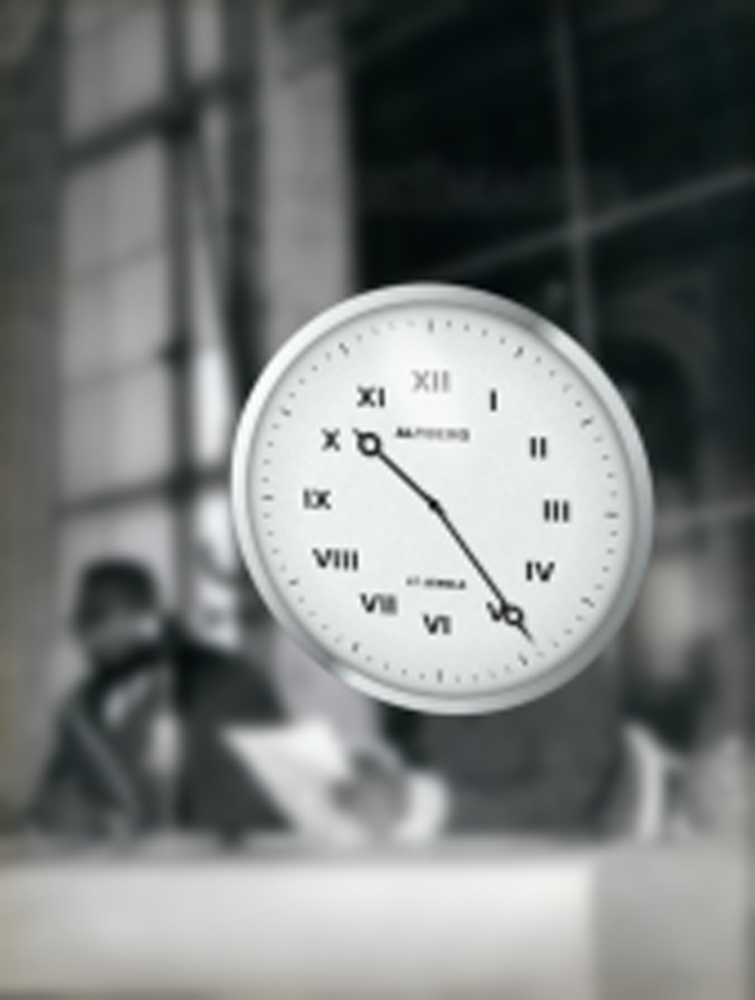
h=10 m=24
